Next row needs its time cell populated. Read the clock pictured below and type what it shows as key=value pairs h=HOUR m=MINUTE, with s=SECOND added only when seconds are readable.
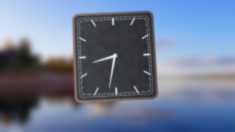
h=8 m=32
